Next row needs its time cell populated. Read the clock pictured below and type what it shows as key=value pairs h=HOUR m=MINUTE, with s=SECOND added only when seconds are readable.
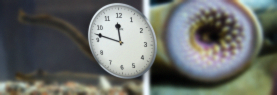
h=11 m=47
